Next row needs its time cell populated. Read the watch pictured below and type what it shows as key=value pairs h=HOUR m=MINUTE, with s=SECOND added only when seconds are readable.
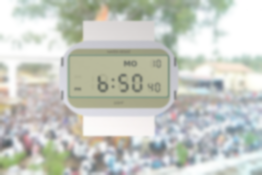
h=6 m=50
